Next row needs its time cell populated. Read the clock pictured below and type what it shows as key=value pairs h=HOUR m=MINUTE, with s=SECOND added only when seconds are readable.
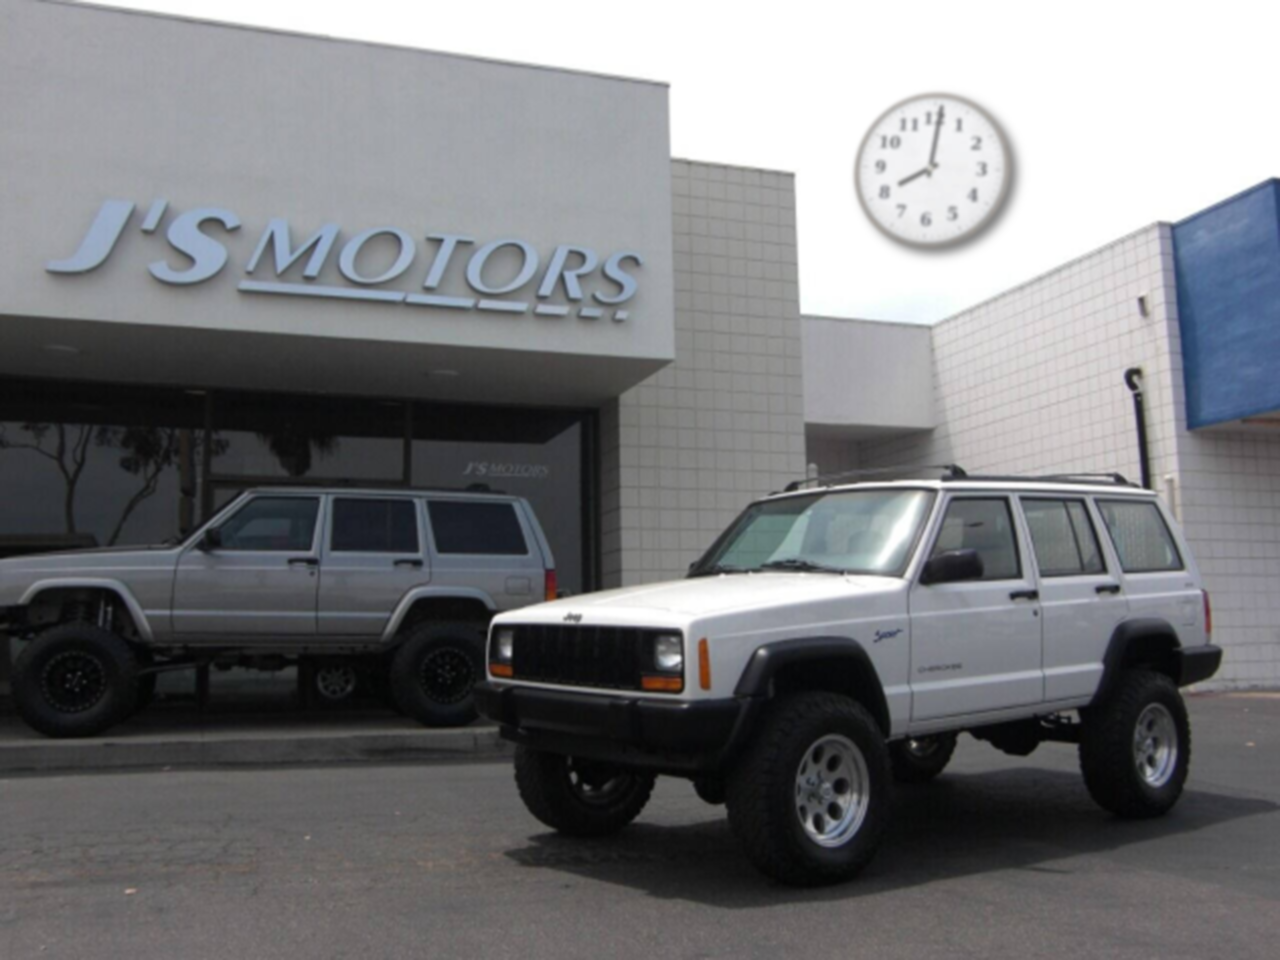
h=8 m=1
